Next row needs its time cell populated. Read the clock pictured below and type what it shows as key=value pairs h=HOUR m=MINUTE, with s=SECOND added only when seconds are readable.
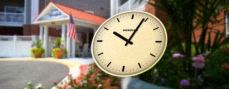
h=10 m=4
